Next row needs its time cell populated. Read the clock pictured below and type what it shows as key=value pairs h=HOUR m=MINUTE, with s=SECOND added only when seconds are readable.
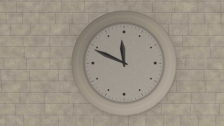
h=11 m=49
